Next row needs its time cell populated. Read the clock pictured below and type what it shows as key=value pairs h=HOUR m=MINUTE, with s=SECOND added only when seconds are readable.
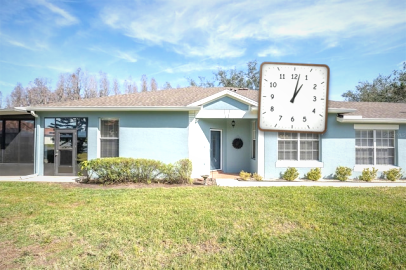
h=1 m=2
